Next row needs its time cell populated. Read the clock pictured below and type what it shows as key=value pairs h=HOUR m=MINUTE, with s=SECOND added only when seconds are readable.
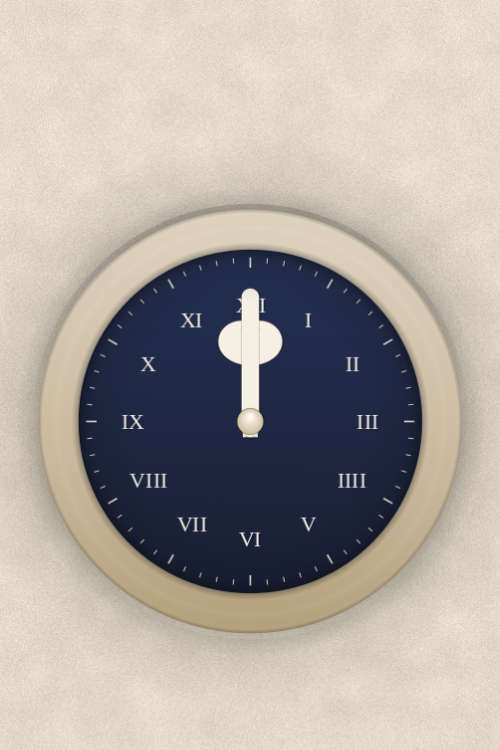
h=12 m=0
